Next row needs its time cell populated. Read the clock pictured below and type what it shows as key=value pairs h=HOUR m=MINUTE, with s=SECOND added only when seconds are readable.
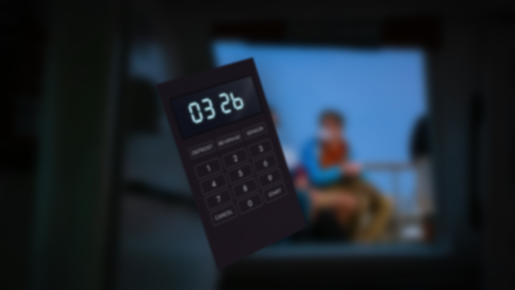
h=3 m=26
